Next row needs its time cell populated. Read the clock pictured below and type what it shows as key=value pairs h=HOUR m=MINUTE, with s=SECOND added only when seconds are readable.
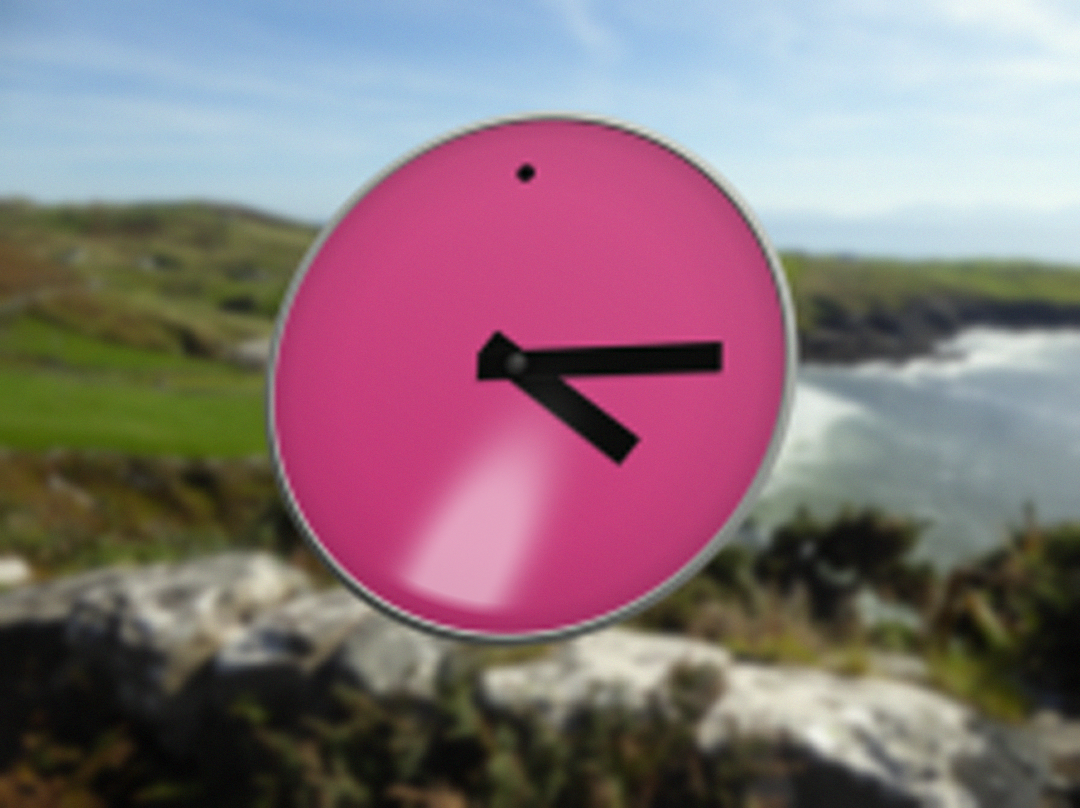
h=4 m=15
